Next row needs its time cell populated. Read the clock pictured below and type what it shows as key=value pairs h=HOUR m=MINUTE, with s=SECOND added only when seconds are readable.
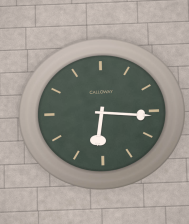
h=6 m=16
